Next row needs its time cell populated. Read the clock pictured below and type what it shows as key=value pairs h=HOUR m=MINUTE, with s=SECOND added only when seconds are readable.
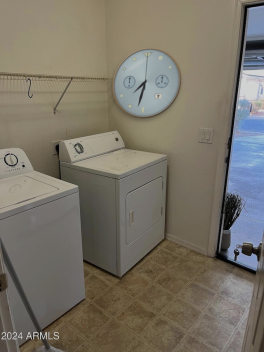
h=7 m=32
